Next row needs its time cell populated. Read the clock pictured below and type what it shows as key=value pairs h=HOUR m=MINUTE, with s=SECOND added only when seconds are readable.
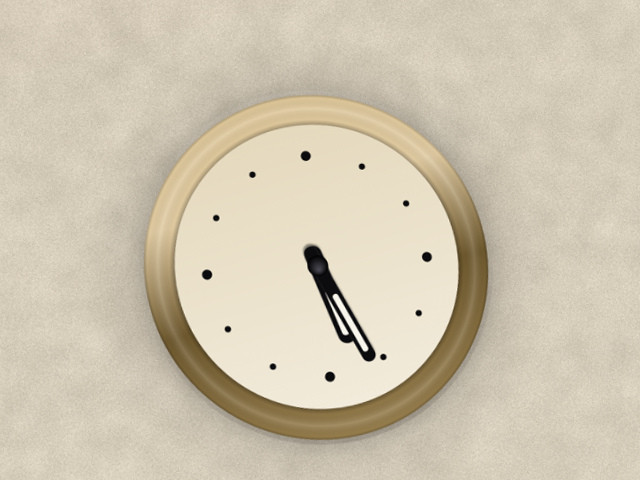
h=5 m=26
